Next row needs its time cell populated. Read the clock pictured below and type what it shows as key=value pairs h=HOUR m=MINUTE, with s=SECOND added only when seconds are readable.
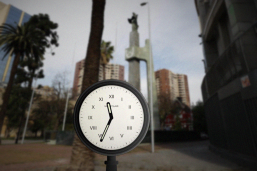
h=11 m=34
